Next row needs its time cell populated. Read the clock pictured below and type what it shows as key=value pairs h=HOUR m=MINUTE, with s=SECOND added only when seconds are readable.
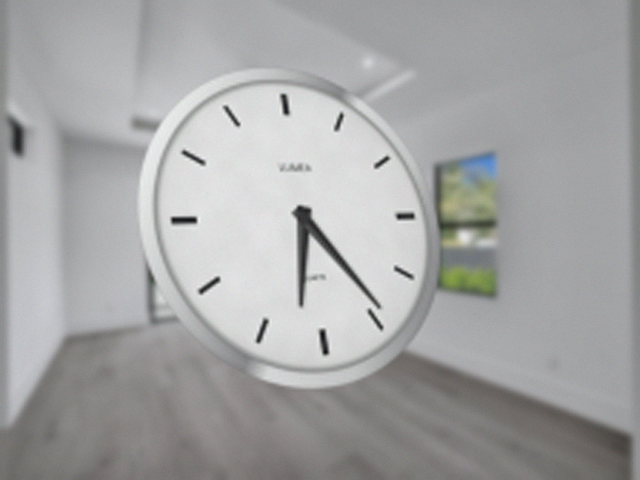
h=6 m=24
